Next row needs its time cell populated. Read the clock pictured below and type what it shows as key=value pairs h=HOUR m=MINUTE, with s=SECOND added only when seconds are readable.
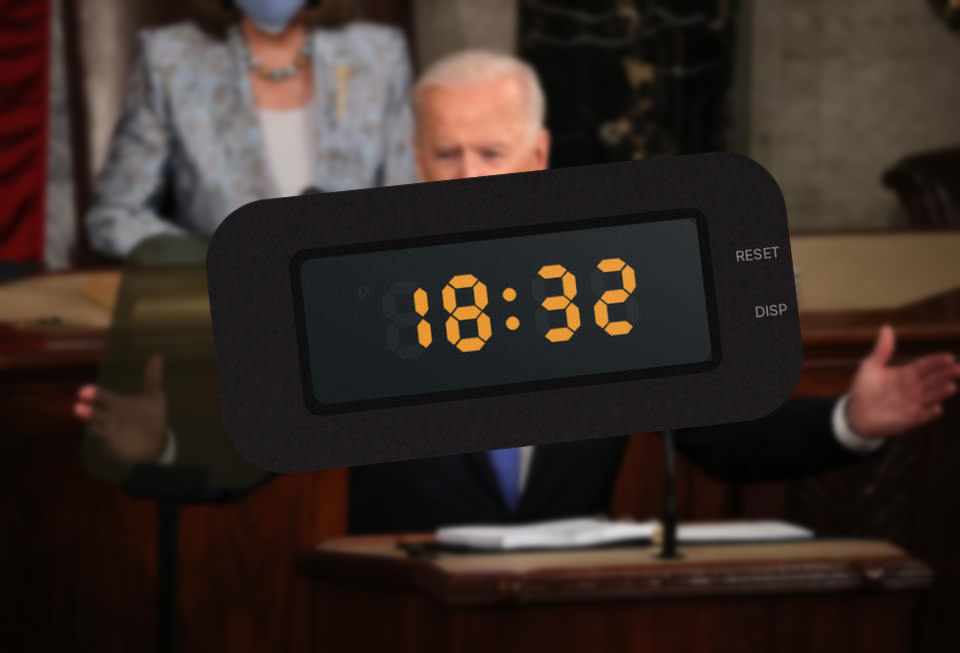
h=18 m=32
